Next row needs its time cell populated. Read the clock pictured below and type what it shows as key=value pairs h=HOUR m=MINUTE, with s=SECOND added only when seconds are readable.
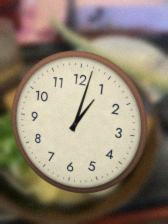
h=1 m=2
